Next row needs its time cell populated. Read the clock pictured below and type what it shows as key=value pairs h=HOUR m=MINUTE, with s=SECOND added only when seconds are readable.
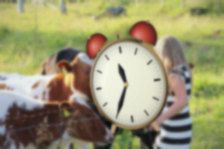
h=11 m=35
